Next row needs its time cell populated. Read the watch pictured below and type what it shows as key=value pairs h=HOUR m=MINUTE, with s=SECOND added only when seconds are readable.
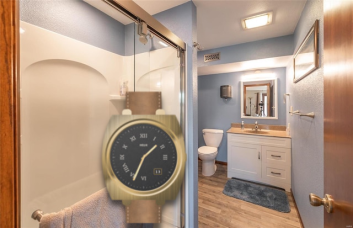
h=1 m=34
